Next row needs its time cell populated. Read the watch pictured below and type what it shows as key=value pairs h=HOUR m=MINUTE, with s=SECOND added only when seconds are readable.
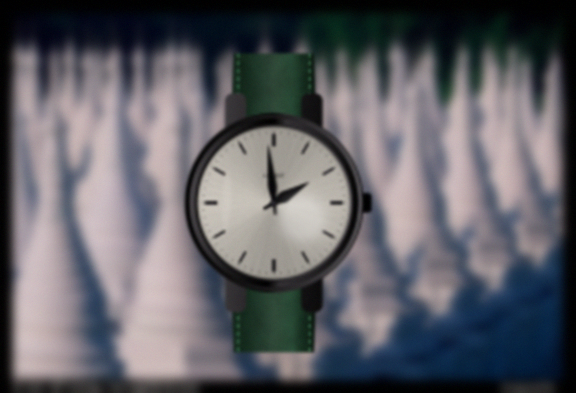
h=1 m=59
